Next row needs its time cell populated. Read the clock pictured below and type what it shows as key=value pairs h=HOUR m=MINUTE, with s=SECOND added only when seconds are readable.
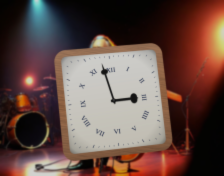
h=2 m=58
